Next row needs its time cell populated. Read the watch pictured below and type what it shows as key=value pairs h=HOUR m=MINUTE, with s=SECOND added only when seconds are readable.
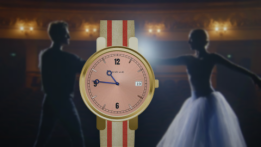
h=10 m=46
